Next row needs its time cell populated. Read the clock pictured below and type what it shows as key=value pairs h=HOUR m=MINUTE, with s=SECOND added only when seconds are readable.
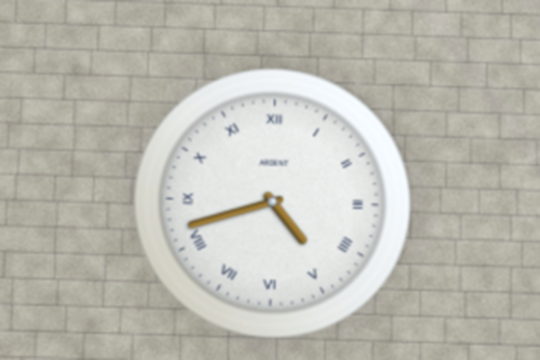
h=4 m=42
